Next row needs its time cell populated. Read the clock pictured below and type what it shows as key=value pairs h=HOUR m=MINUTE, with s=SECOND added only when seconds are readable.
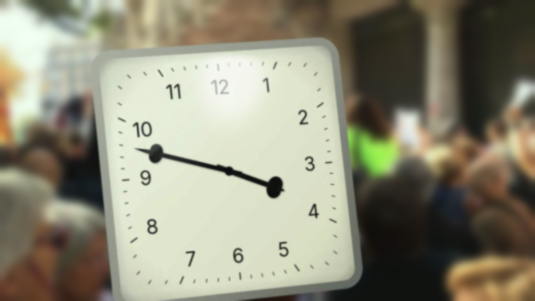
h=3 m=48
